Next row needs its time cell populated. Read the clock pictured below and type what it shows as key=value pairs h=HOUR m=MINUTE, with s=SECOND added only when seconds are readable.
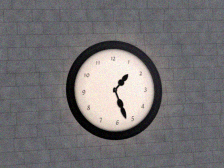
h=1 m=27
